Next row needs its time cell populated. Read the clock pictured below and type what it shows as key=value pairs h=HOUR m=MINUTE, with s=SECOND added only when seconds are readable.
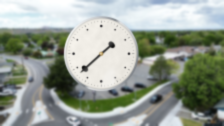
h=1 m=38
